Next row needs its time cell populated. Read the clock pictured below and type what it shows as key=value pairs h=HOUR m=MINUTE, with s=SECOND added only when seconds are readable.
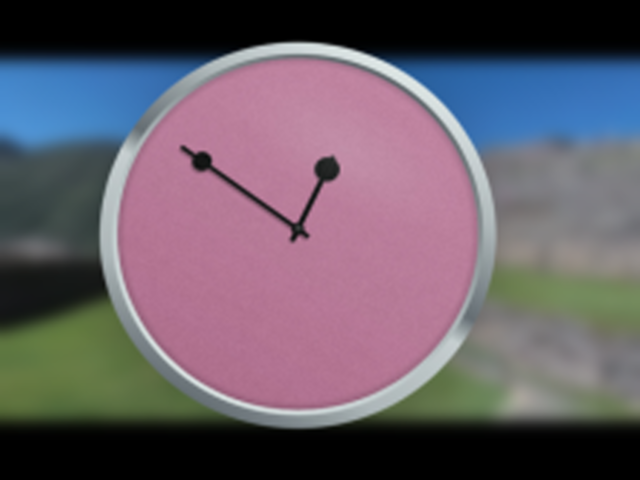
h=12 m=51
